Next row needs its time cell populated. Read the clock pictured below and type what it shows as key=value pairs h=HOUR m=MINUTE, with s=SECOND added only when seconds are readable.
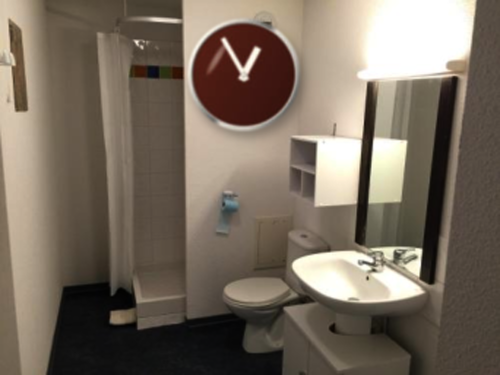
h=12 m=55
